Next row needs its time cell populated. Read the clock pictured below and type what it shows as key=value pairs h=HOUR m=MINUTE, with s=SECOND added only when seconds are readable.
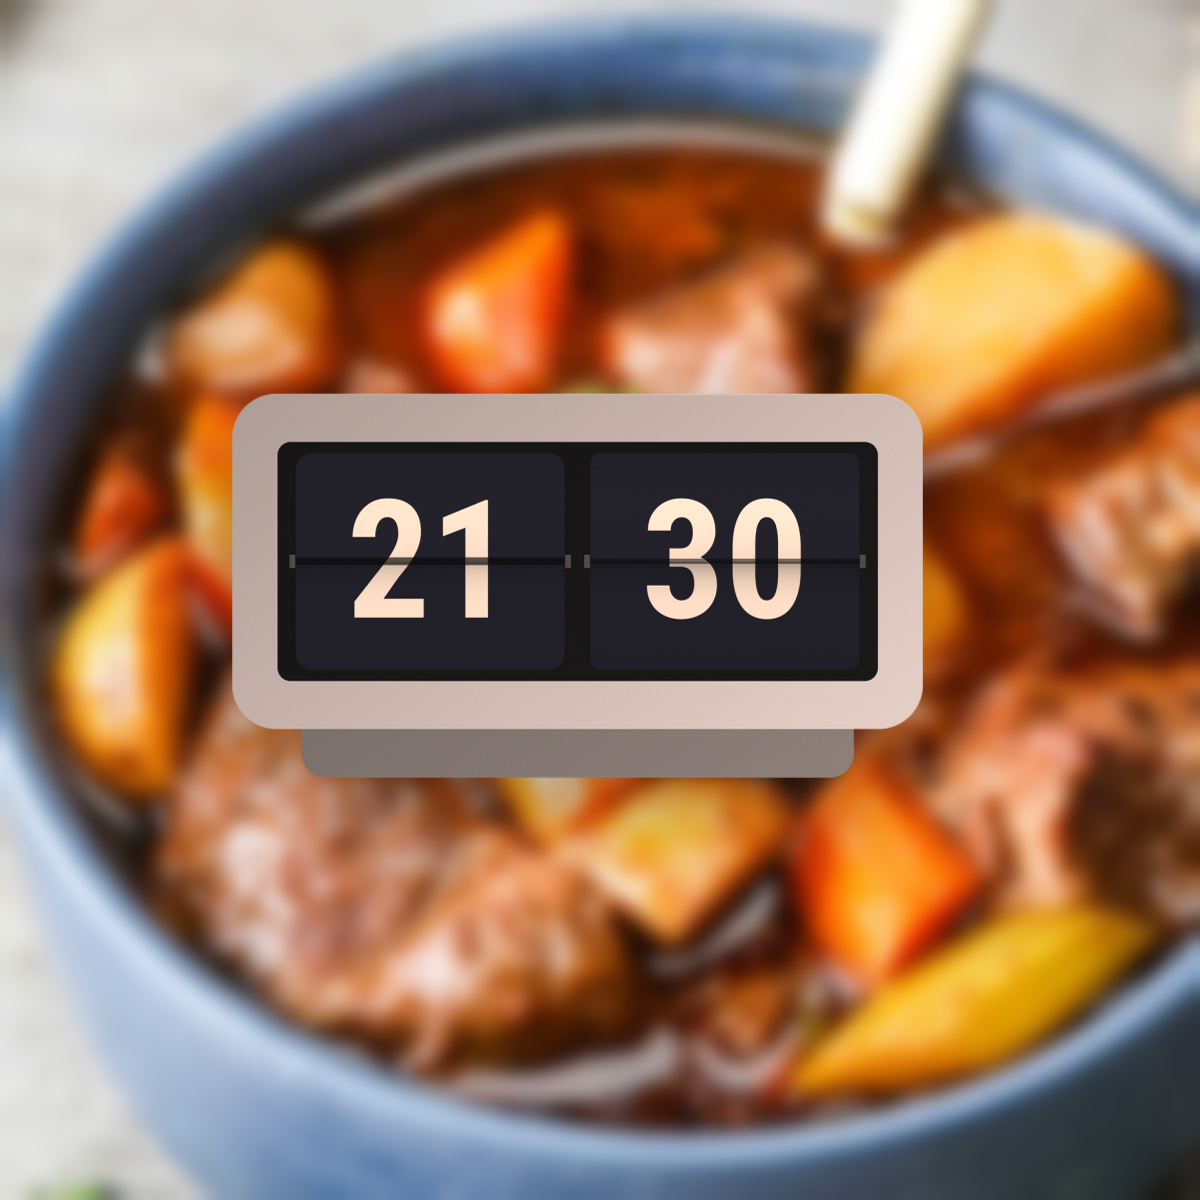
h=21 m=30
